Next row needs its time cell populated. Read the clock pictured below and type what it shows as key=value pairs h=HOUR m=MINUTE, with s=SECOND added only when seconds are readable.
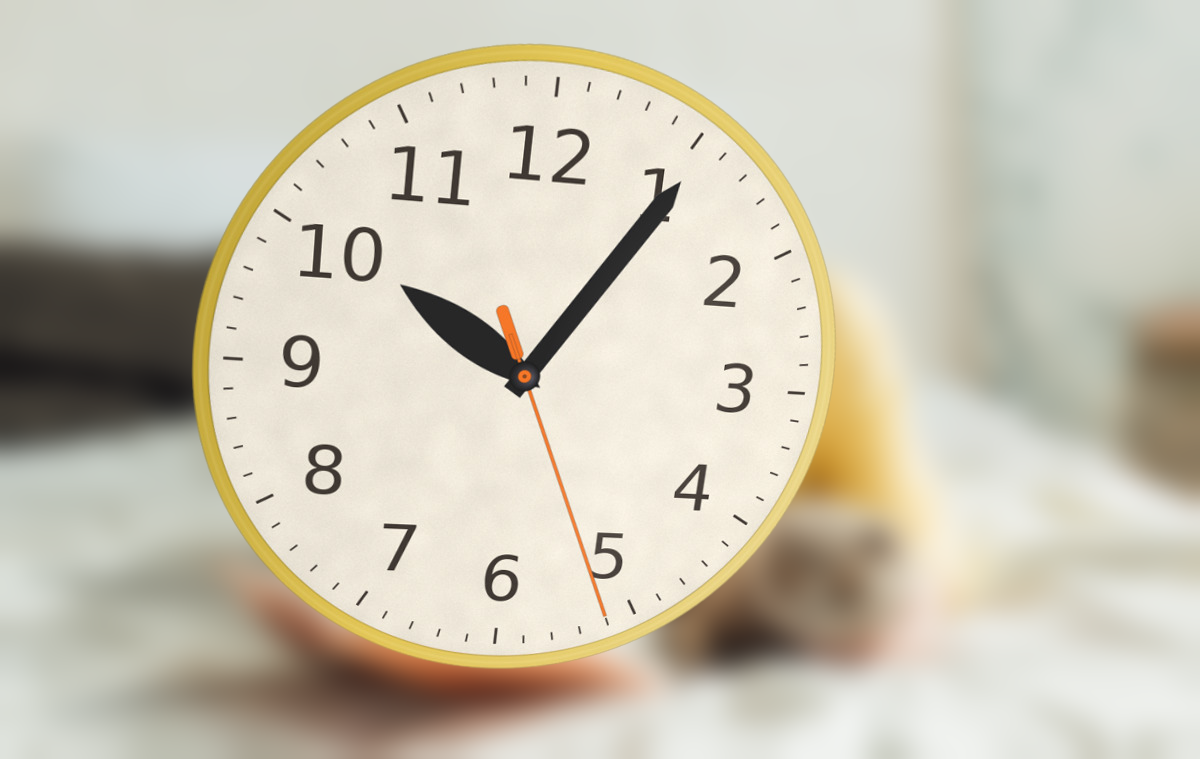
h=10 m=5 s=26
